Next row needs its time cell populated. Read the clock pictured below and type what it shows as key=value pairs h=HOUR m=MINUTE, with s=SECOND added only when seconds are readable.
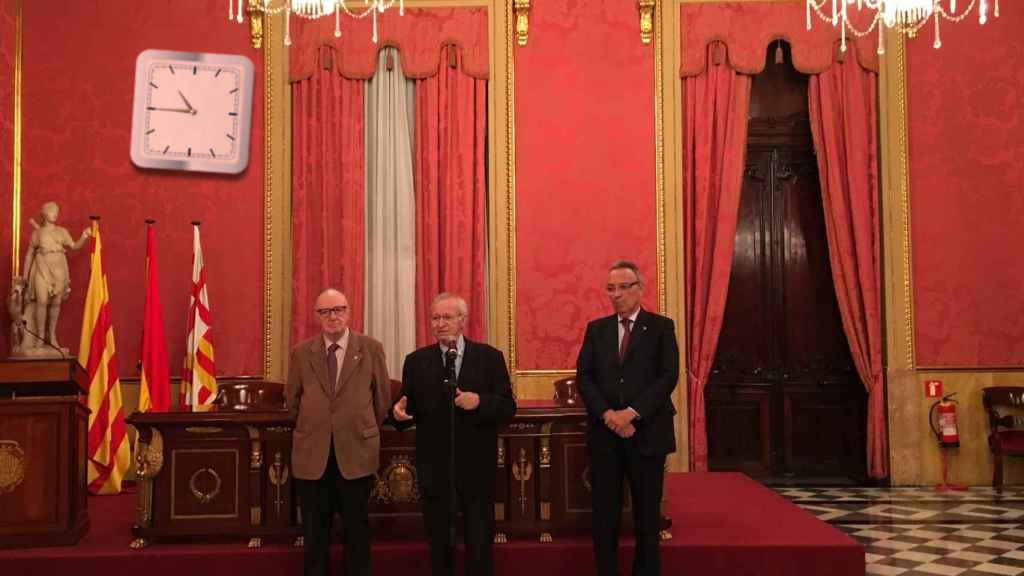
h=10 m=45
